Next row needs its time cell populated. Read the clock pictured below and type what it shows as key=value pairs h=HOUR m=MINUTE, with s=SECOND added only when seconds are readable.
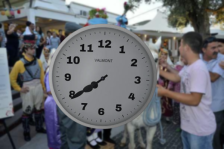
h=7 m=39
